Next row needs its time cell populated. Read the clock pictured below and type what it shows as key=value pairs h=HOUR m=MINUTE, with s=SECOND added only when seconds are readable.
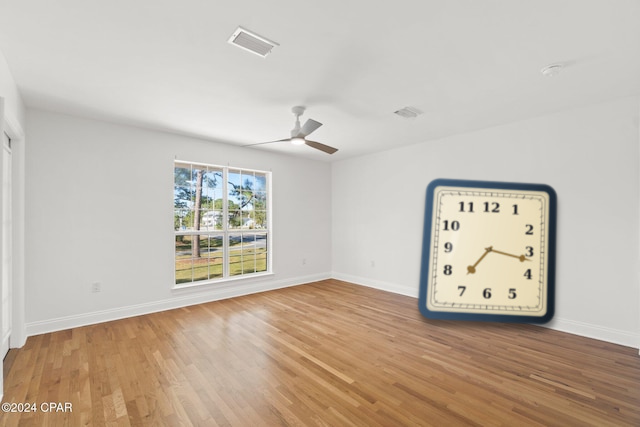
h=7 m=17
